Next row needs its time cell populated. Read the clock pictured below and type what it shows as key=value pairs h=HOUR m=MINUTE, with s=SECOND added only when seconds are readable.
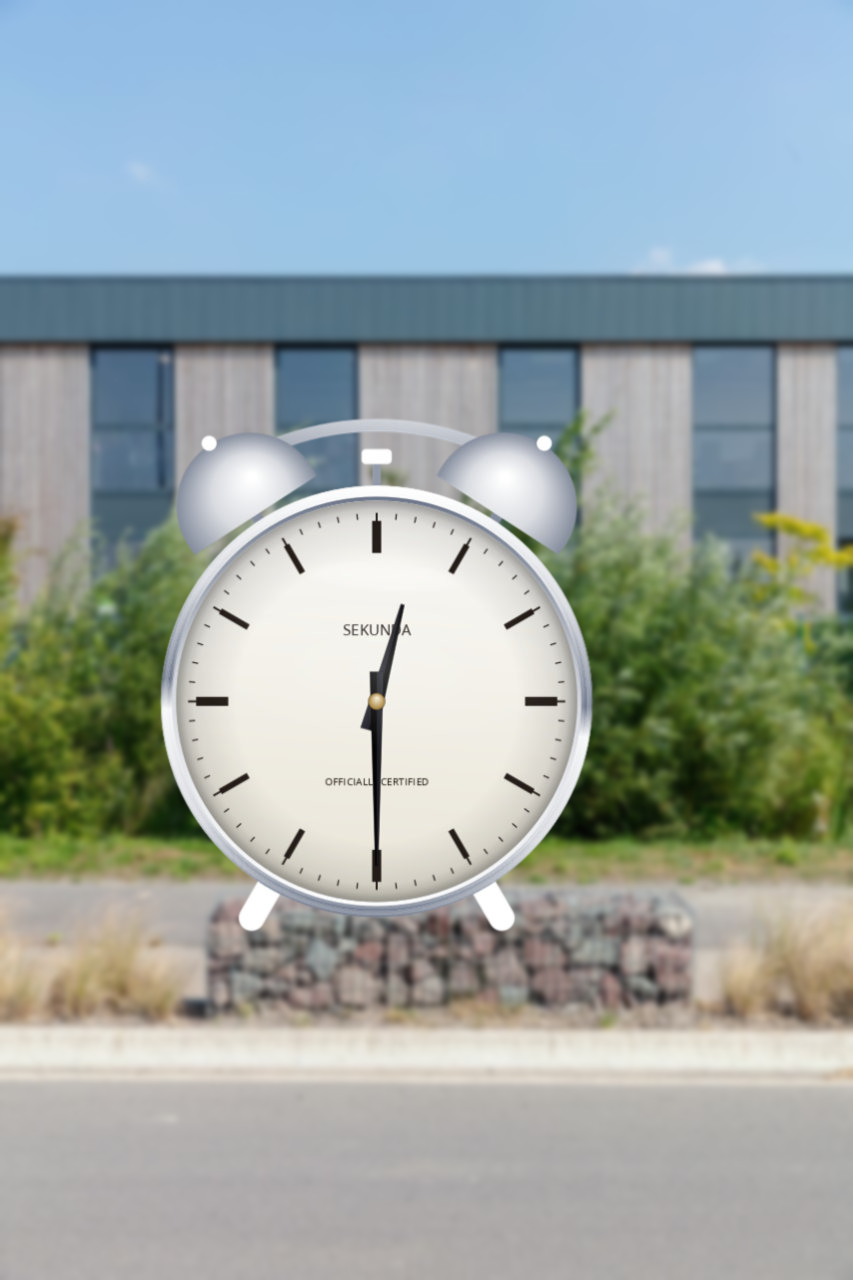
h=12 m=30
